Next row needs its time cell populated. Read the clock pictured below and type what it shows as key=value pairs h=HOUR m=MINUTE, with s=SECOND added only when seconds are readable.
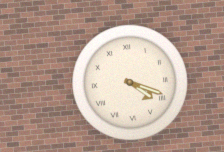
h=4 m=19
